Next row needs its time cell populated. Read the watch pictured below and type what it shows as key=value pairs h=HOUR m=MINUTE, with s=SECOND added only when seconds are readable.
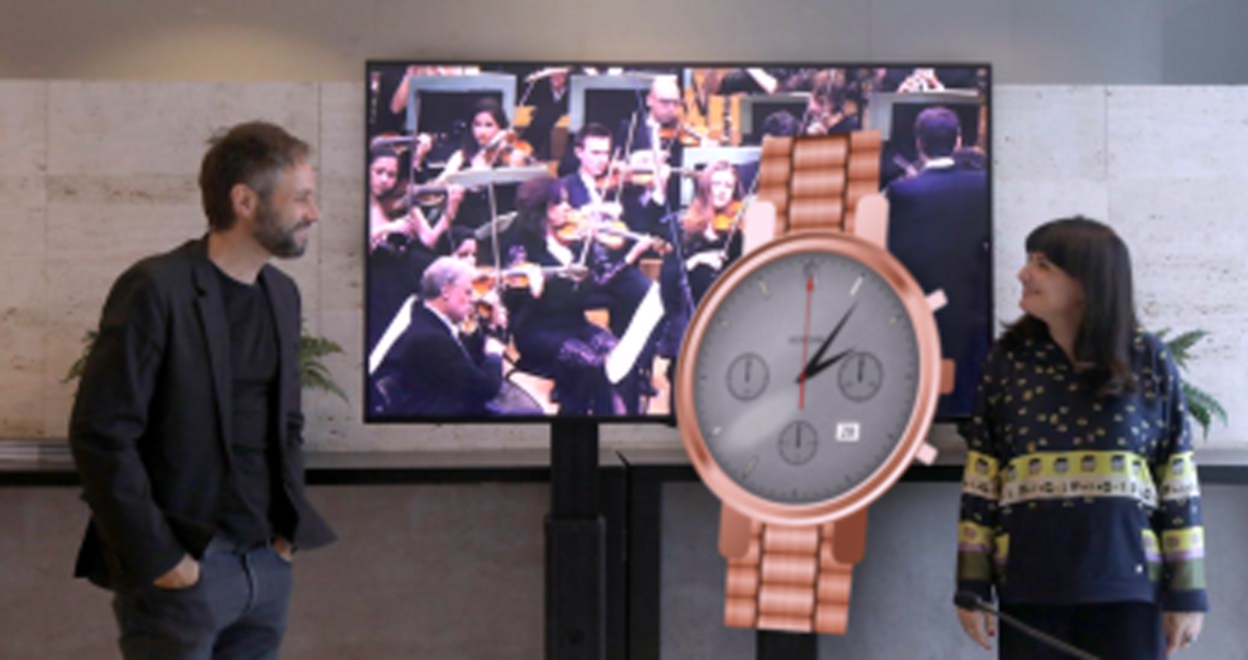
h=2 m=6
